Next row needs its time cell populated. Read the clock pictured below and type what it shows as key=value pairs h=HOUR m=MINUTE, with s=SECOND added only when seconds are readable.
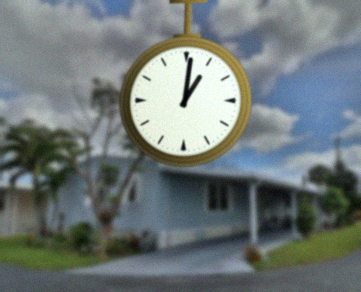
h=1 m=1
